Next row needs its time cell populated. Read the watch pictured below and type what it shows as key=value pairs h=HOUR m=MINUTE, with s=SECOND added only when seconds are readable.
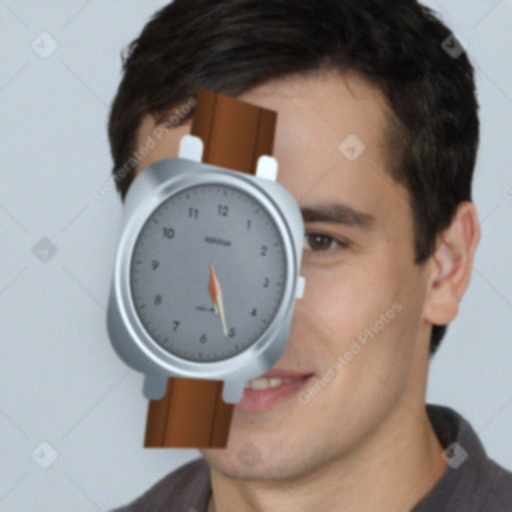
h=5 m=26
